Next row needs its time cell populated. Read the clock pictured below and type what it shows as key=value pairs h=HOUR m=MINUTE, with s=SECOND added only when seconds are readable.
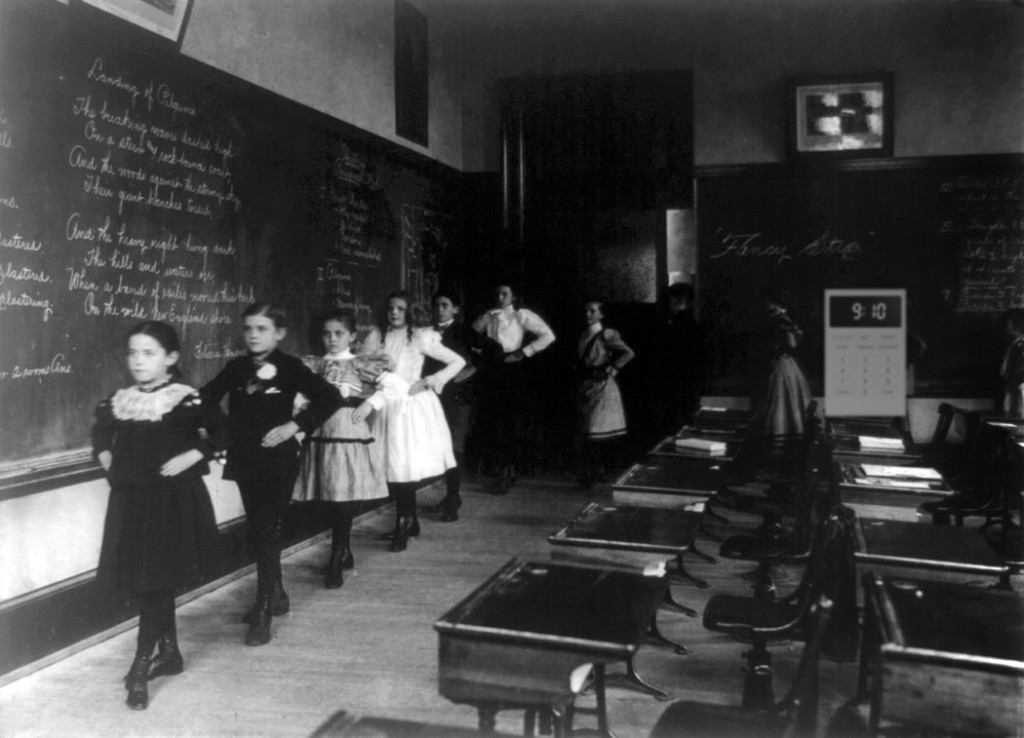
h=9 m=10
